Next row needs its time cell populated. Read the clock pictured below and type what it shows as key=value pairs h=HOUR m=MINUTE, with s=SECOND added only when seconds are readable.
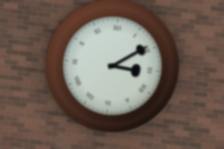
h=3 m=9
